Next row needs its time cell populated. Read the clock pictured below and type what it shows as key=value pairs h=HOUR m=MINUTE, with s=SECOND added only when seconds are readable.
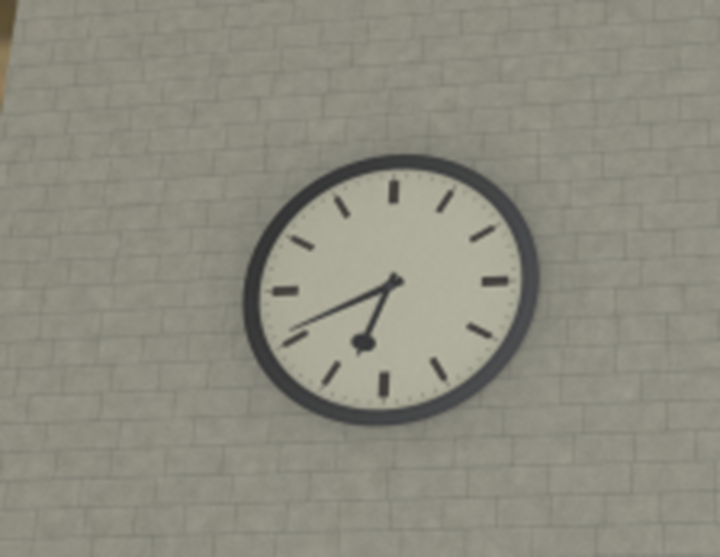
h=6 m=41
